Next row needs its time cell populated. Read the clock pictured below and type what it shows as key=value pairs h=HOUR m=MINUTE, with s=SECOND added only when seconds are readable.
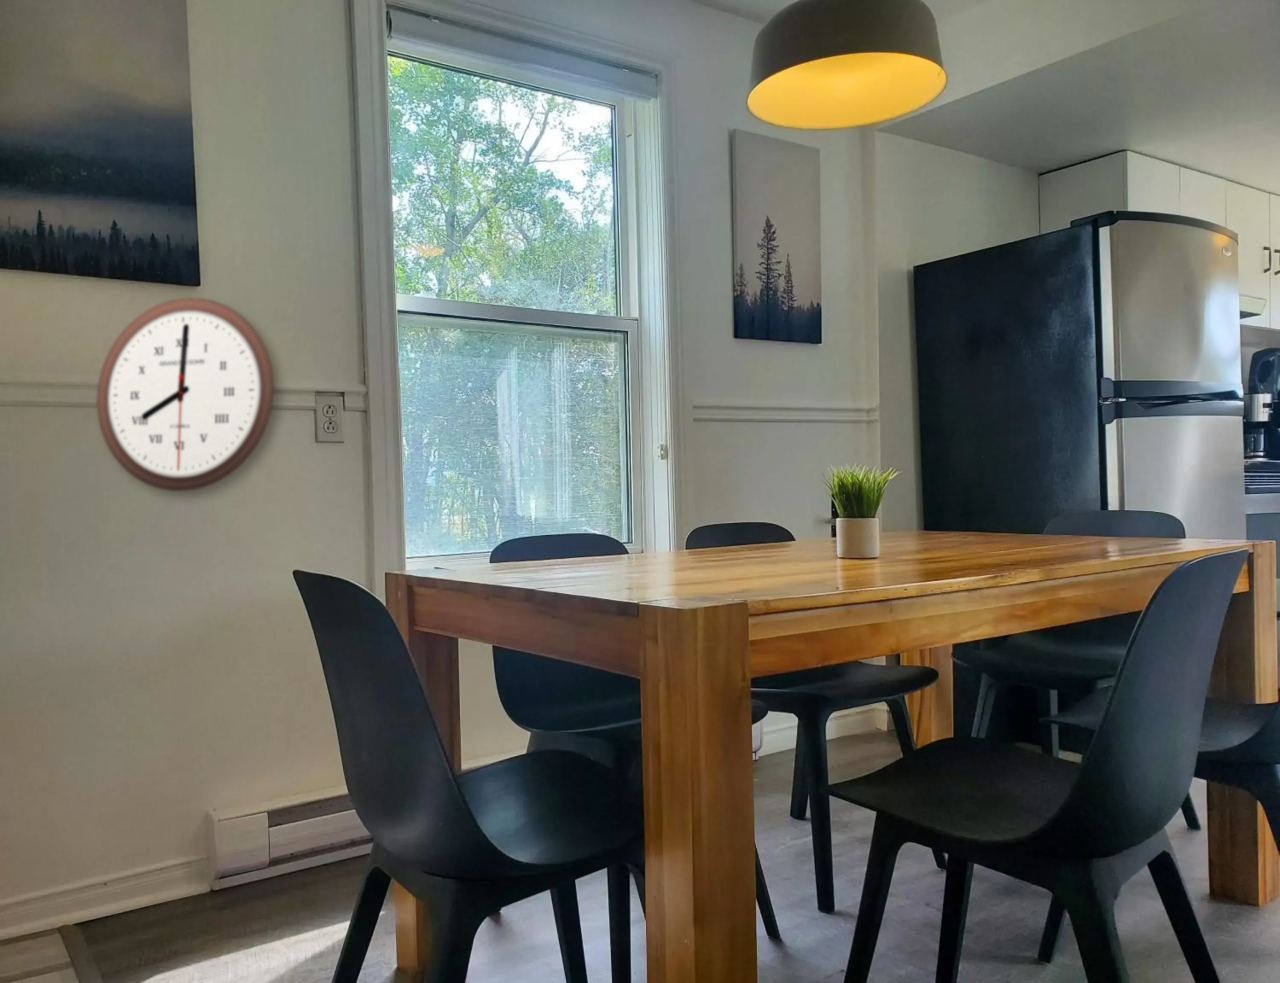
h=8 m=0 s=30
